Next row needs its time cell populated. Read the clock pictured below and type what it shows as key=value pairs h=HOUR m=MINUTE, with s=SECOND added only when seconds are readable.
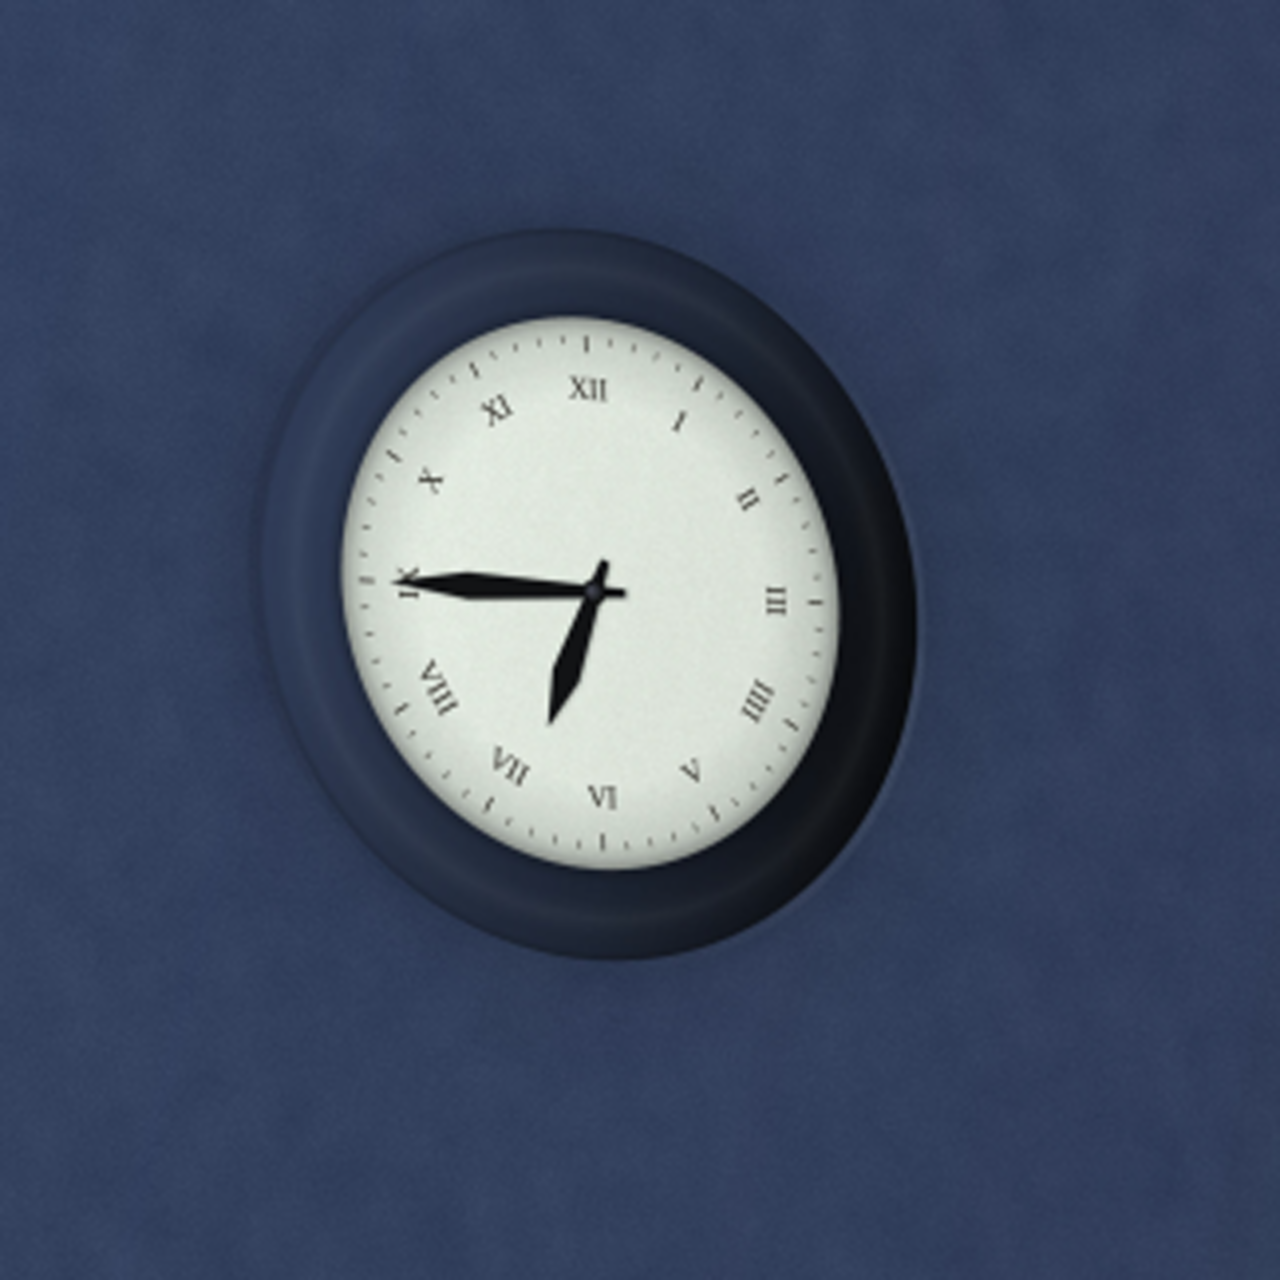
h=6 m=45
